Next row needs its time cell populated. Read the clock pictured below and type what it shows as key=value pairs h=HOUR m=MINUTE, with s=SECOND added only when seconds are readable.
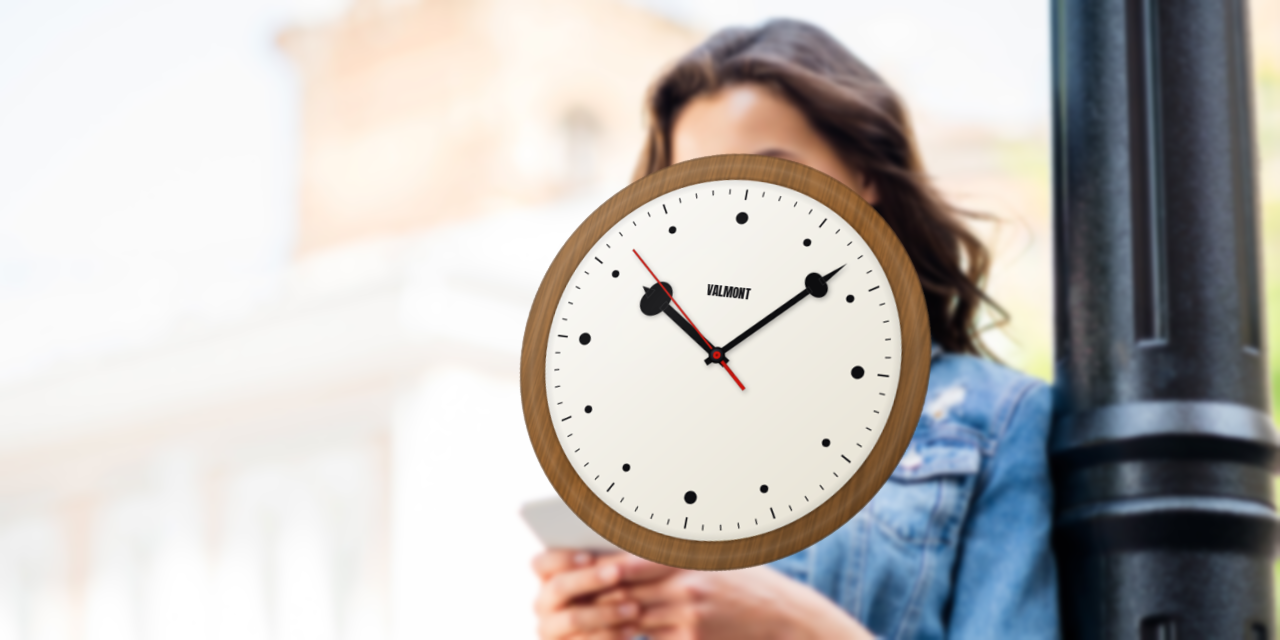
h=10 m=7 s=52
